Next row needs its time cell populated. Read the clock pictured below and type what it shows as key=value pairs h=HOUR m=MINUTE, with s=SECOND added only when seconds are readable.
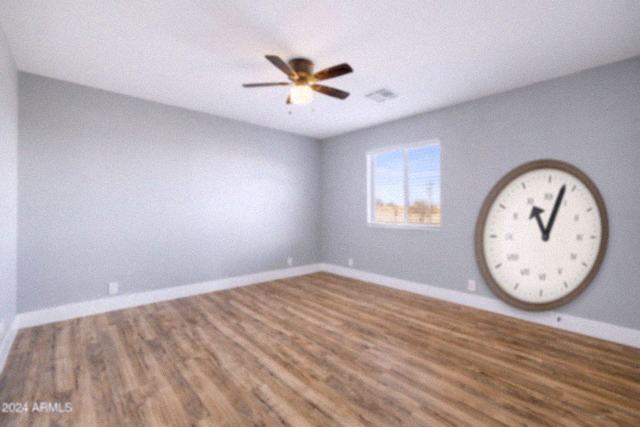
h=11 m=3
